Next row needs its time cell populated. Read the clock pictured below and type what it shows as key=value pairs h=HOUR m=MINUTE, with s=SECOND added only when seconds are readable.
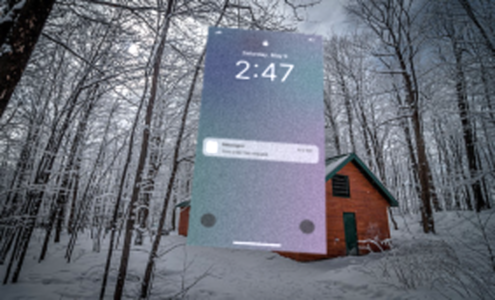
h=2 m=47
